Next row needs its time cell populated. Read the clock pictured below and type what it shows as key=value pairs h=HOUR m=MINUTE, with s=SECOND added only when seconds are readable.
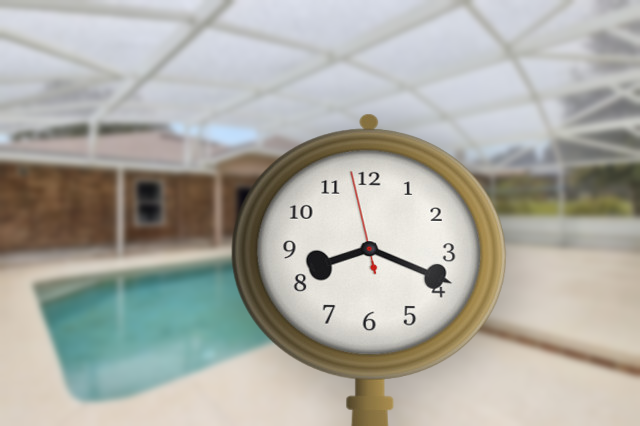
h=8 m=18 s=58
